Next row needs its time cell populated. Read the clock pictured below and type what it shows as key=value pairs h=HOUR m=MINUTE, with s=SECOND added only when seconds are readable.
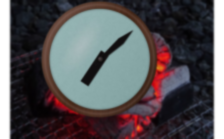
h=7 m=8
